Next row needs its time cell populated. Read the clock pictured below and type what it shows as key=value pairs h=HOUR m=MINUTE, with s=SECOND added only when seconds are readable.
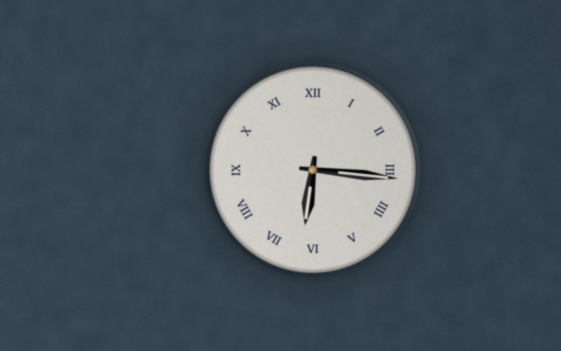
h=6 m=16
